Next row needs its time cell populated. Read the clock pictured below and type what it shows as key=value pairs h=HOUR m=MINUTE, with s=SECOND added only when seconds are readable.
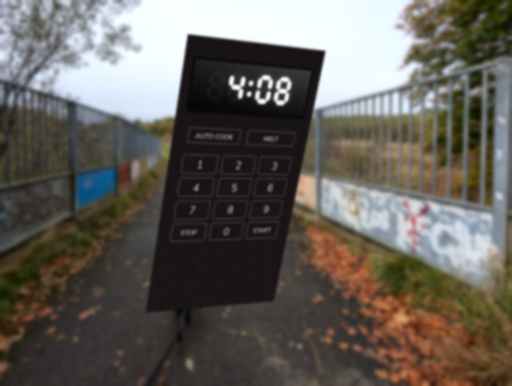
h=4 m=8
